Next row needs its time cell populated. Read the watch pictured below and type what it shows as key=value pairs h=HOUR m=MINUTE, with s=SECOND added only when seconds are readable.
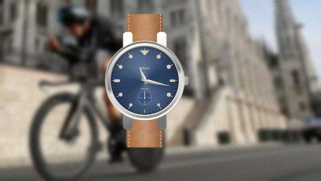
h=11 m=17
